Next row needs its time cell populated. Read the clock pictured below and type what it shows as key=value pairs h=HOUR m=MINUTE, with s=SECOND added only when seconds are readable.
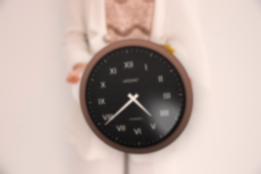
h=4 m=39
